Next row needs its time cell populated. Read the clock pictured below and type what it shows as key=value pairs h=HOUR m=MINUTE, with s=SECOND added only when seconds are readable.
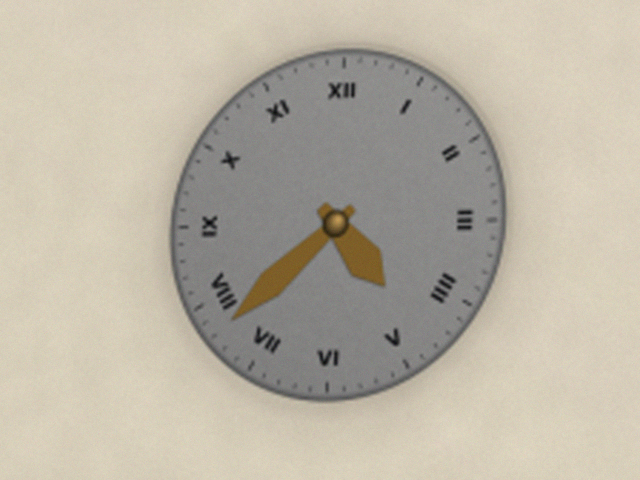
h=4 m=38
